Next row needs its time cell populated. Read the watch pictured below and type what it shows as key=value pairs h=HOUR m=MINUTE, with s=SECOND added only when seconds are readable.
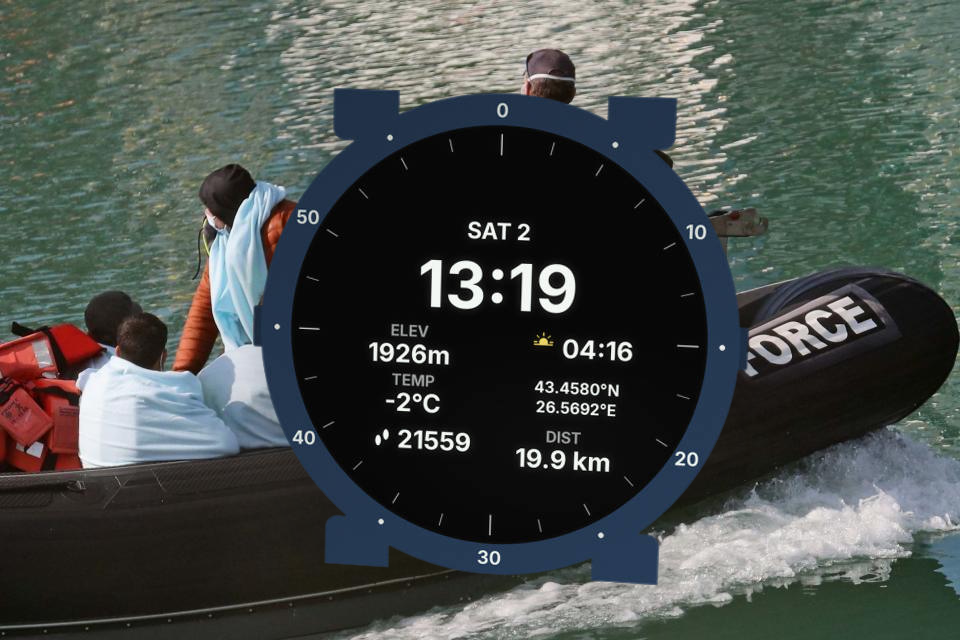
h=13 m=19
